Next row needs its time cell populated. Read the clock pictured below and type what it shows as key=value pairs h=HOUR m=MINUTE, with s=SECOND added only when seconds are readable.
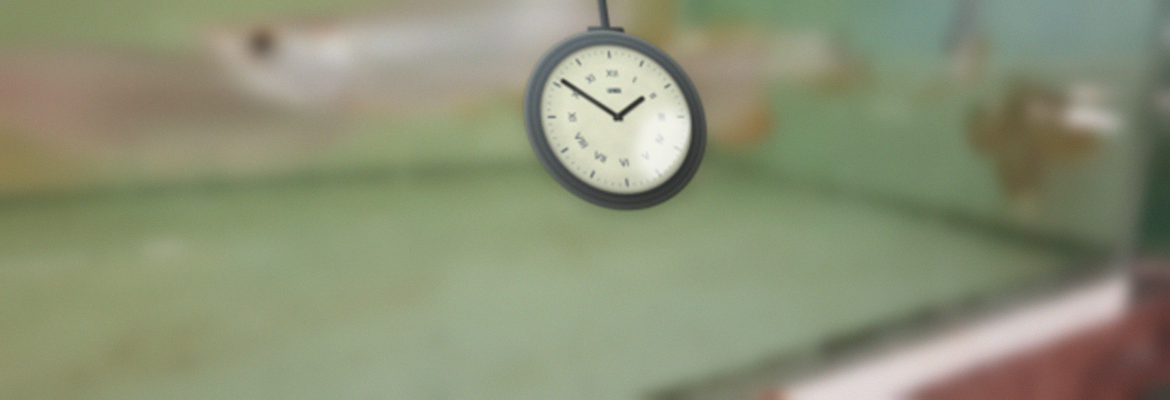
h=1 m=51
